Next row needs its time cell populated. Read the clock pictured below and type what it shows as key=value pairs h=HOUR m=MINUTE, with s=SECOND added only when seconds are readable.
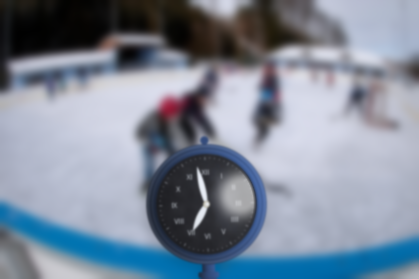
h=6 m=58
